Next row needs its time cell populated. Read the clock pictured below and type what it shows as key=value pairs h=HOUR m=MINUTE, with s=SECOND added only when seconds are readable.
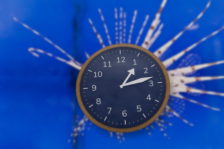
h=1 m=13
